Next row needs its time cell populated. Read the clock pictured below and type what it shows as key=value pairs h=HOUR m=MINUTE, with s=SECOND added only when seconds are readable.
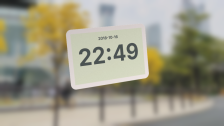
h=22 m=49
